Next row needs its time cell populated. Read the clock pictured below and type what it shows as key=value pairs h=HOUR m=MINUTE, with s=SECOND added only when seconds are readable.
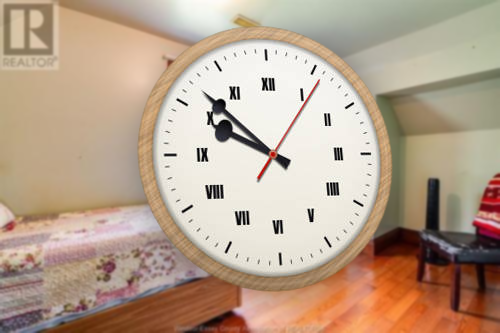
h=9 m=52 s=6
